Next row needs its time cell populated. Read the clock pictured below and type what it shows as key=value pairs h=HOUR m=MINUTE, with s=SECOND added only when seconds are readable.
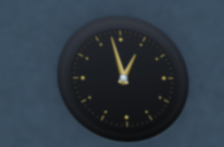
h=12 m=58
